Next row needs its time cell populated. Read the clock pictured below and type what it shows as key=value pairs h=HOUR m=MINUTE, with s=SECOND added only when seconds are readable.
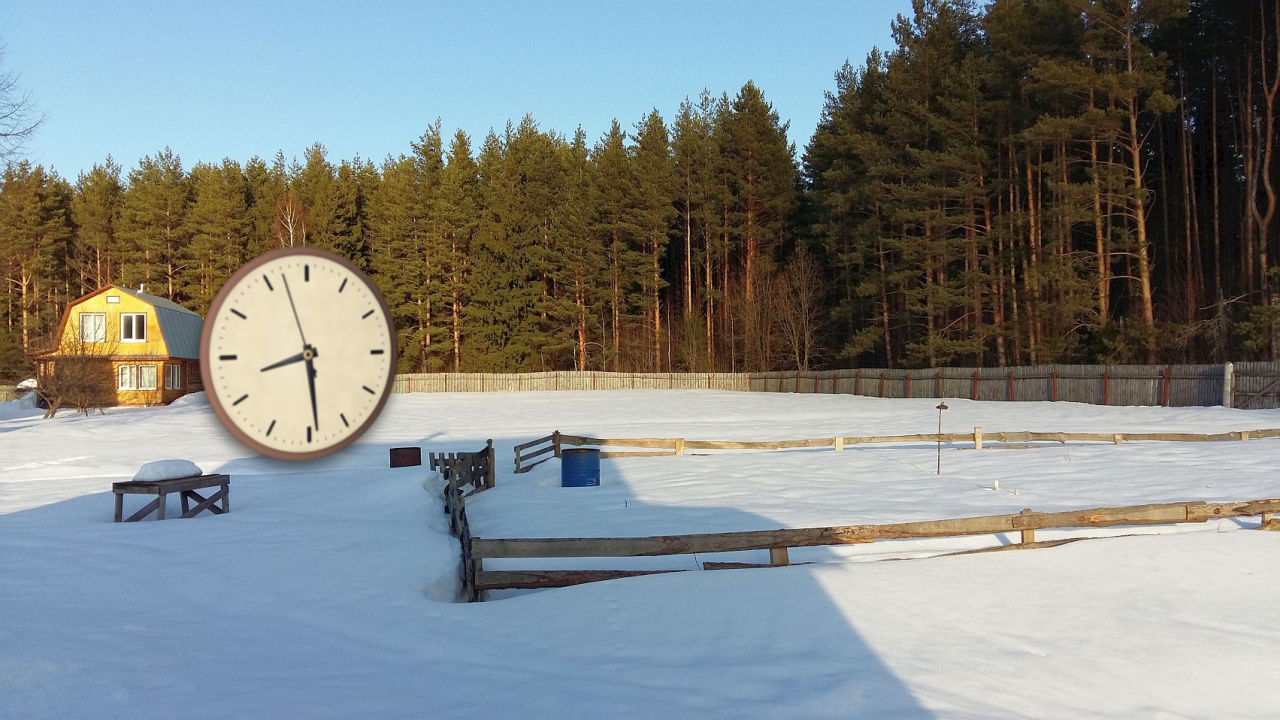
h=8 m=28 s=57
